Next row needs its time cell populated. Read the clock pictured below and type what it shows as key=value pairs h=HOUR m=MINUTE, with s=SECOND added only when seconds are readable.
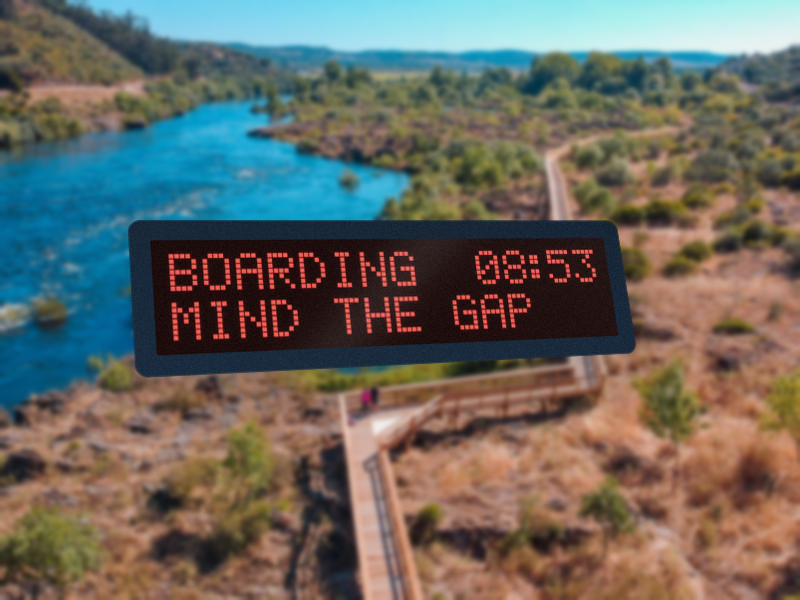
h=8 m=53
